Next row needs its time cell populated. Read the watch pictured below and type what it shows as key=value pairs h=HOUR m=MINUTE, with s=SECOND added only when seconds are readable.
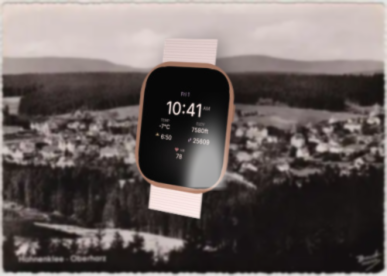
h=10 m=41
